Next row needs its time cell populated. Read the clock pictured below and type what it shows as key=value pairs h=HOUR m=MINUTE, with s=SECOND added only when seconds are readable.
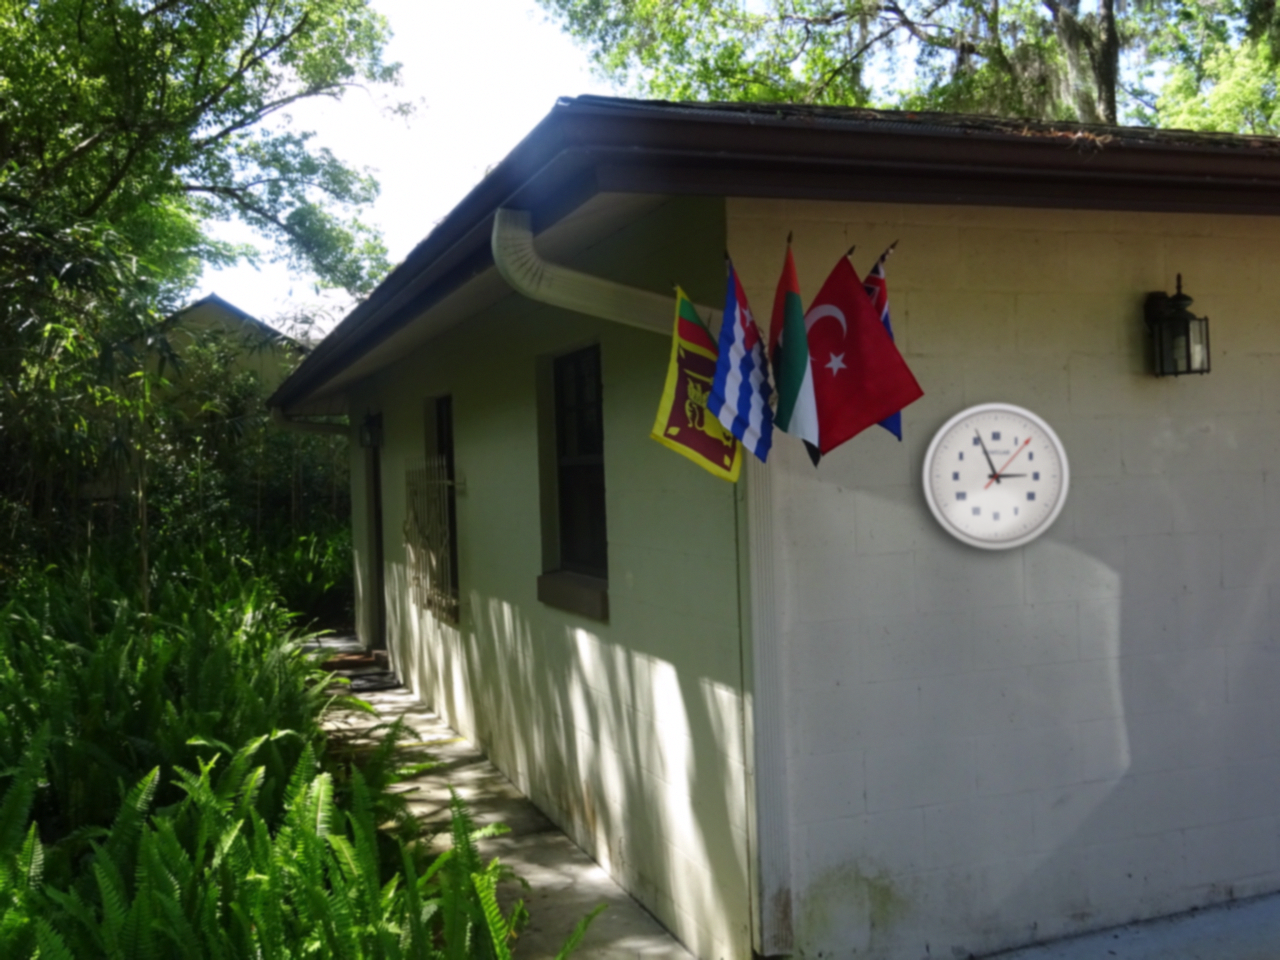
h=2 m=56 s=7
